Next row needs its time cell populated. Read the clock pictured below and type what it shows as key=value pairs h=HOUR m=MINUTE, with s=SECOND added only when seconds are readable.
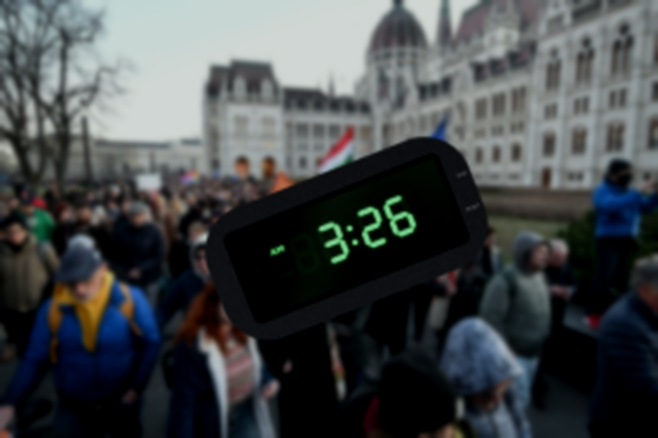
h=3 m=26
